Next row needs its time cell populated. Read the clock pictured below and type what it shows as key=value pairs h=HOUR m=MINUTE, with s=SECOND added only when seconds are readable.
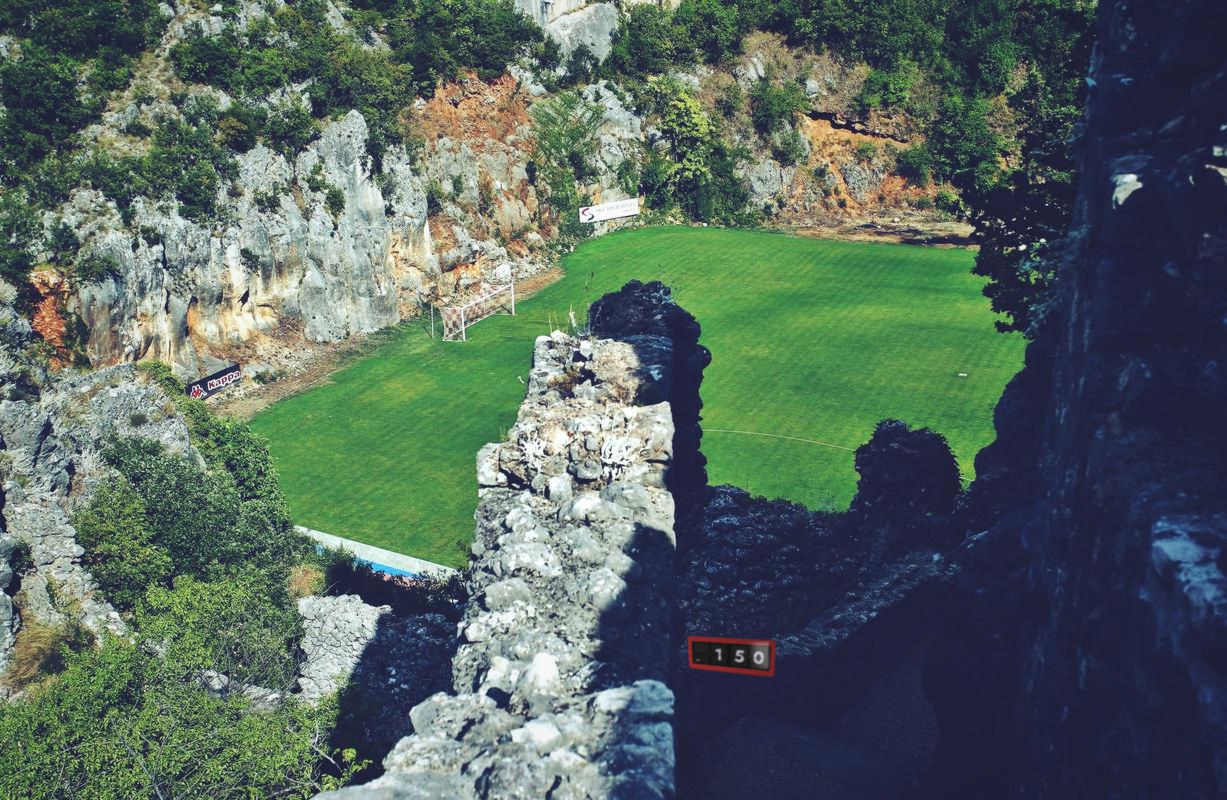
h=1 m=50
